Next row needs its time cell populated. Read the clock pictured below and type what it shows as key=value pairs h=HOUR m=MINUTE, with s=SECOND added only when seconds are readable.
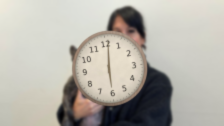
h=6 m=1
